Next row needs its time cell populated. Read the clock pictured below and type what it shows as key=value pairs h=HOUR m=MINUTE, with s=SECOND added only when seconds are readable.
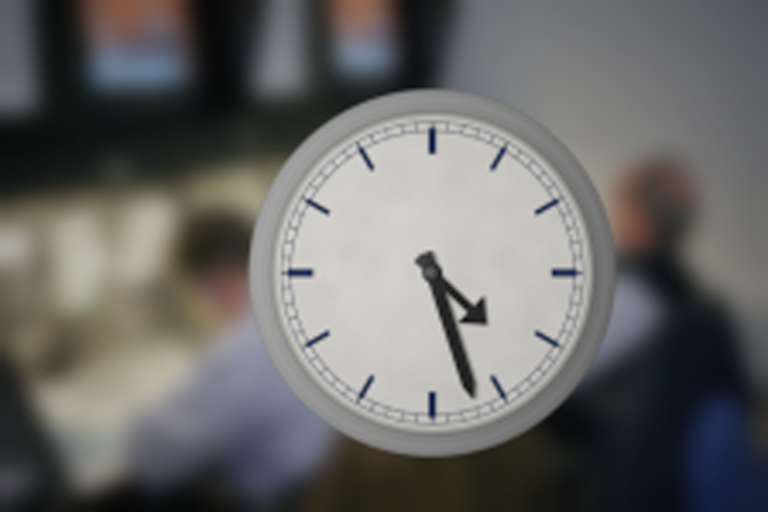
h=4 m=27
